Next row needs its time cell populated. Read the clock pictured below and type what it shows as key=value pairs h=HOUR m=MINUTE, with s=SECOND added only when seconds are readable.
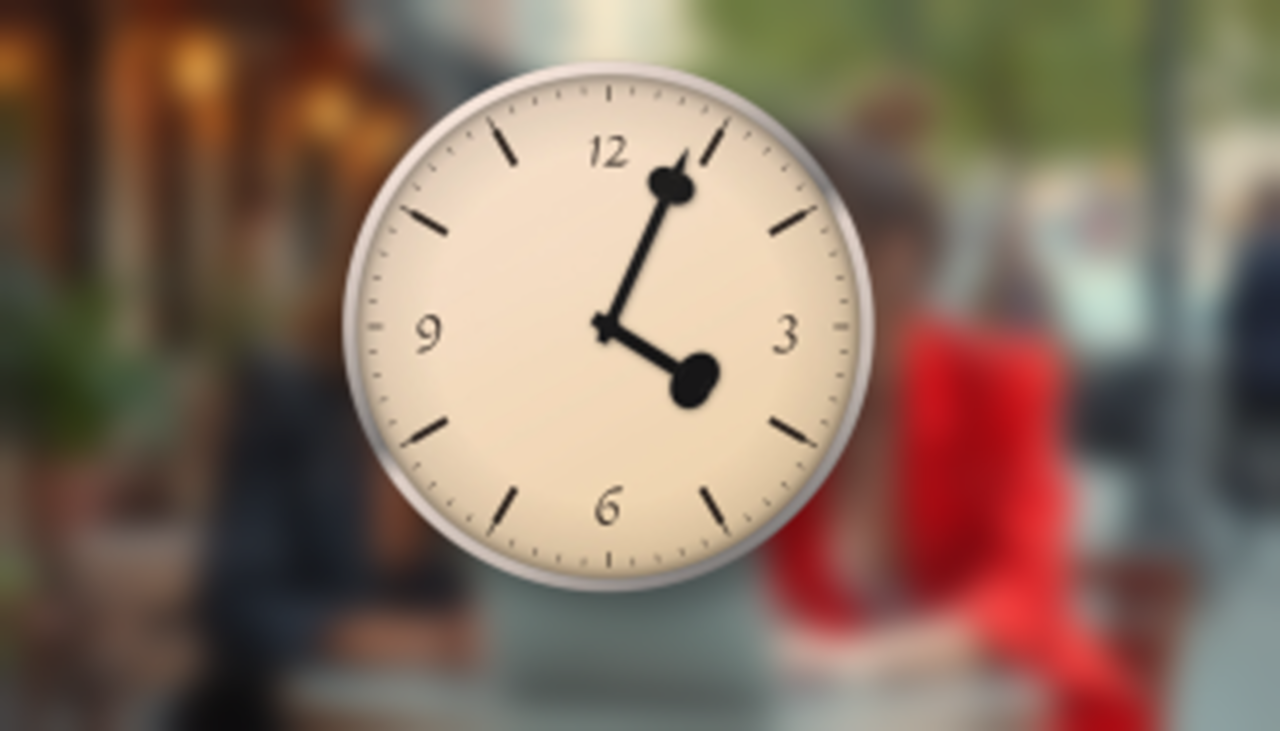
h=4 m=4
